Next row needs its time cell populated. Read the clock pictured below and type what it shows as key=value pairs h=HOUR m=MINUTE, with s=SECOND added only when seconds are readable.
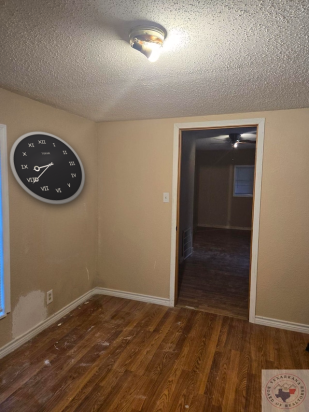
h=8 m=39
